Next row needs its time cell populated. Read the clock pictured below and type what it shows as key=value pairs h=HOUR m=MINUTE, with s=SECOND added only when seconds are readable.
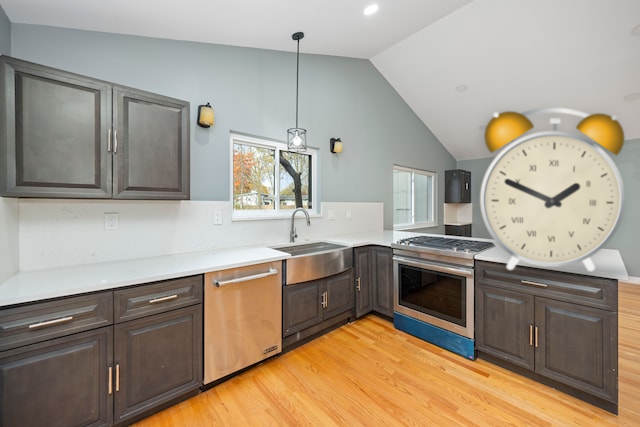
h=1 m=49
